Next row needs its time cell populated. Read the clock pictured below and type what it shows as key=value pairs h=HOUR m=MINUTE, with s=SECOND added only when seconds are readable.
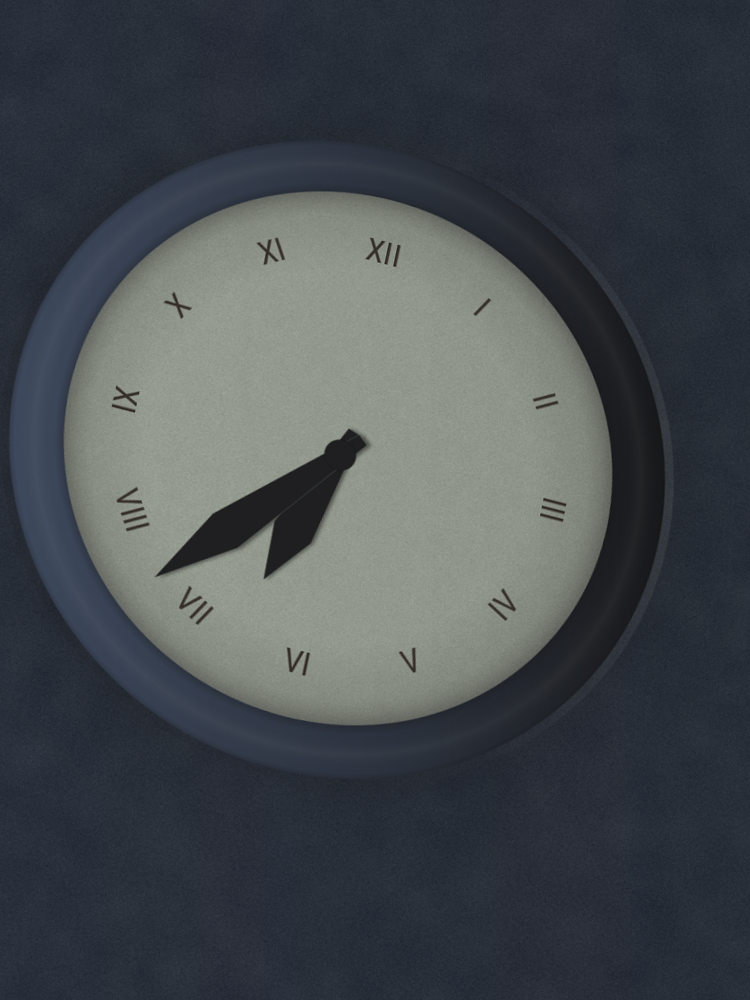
h=6 m=37
